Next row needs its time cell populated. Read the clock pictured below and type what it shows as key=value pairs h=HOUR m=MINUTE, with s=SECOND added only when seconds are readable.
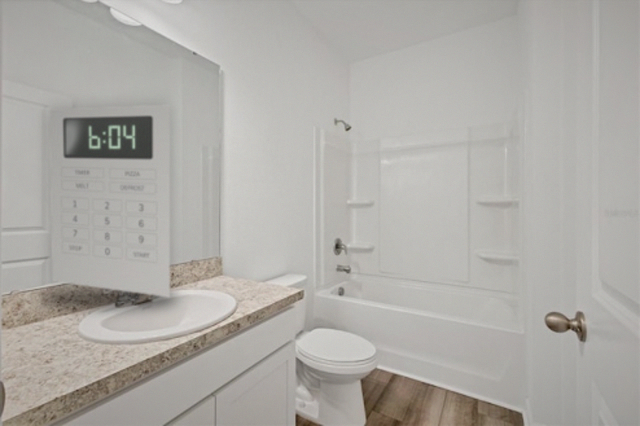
h=6 m=4
